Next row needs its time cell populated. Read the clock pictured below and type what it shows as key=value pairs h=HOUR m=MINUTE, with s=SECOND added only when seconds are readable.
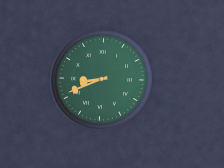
h=8 m=41
